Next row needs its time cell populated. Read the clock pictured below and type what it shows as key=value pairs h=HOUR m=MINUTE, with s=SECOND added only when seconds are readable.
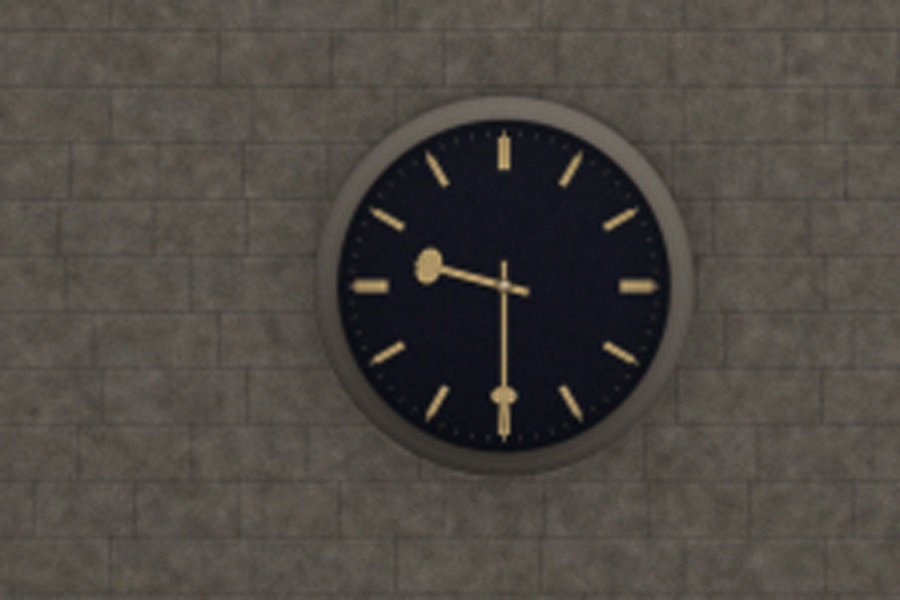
h=9 m=30
